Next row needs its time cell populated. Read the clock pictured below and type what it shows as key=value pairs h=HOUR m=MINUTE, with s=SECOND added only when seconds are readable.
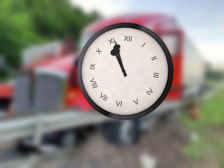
h=10 m=56
